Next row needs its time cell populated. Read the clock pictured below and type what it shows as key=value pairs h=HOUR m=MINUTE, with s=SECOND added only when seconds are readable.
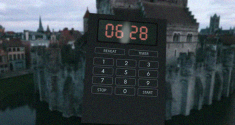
h=6 m=28
